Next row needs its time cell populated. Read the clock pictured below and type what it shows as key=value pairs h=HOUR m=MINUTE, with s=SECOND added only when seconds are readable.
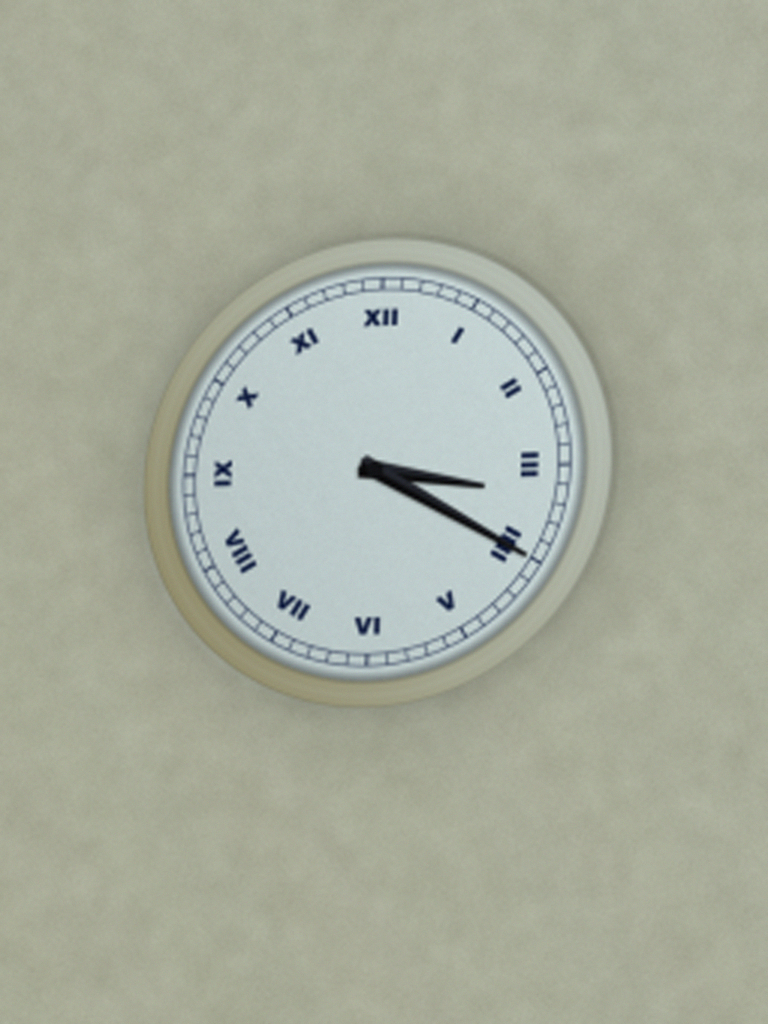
h=3 m=20
